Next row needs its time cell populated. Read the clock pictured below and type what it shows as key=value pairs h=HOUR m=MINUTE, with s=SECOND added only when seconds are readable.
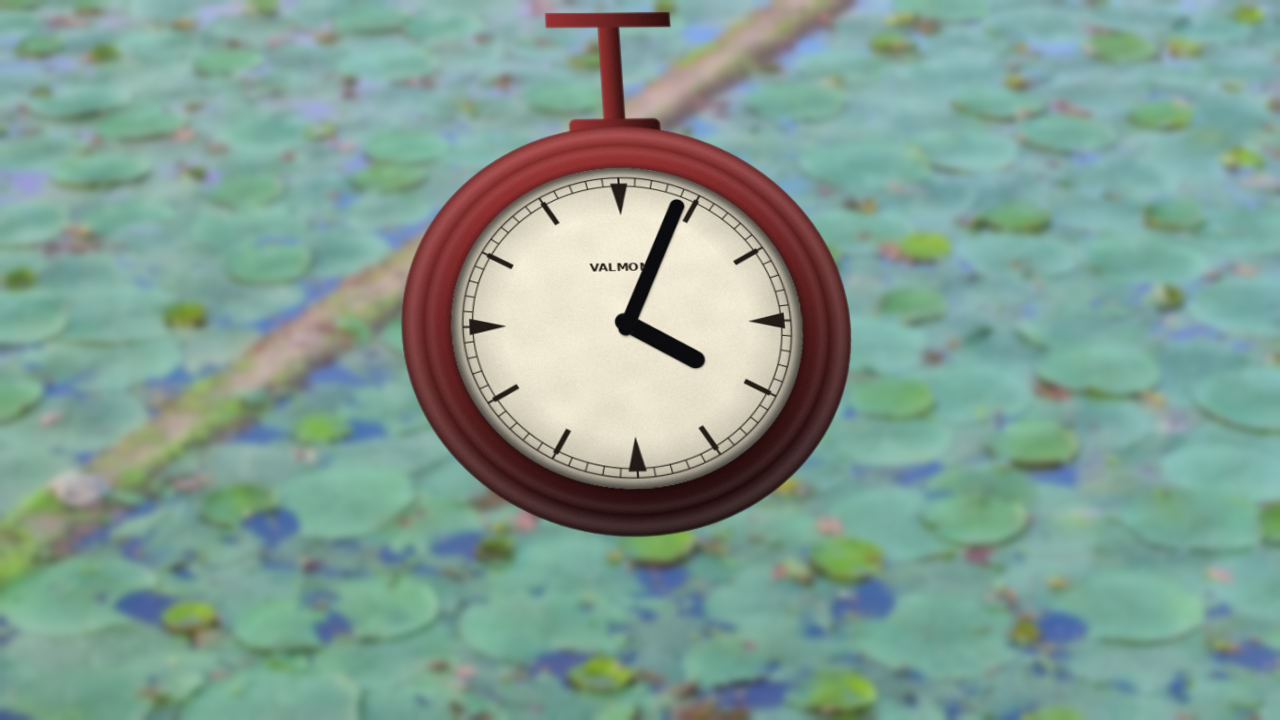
h=4 m=4
